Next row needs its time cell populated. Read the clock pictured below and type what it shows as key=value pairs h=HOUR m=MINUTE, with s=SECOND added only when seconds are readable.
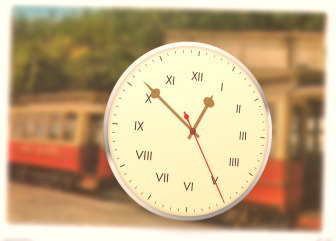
h=12 m=51 s=25
